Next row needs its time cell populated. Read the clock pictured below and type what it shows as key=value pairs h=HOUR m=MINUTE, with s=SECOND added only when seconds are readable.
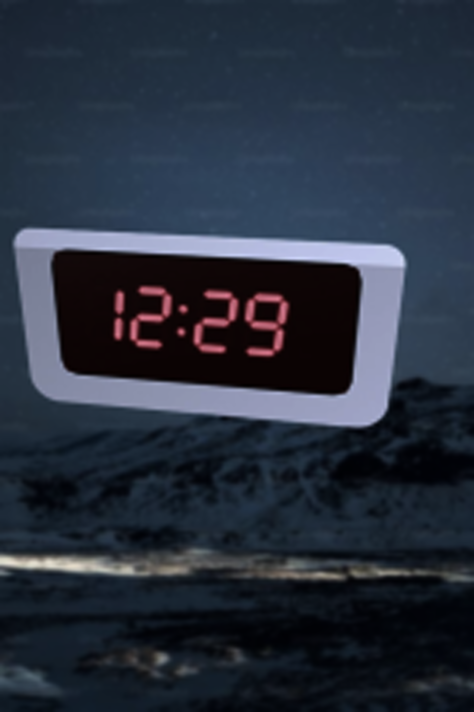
h=12 m=29
